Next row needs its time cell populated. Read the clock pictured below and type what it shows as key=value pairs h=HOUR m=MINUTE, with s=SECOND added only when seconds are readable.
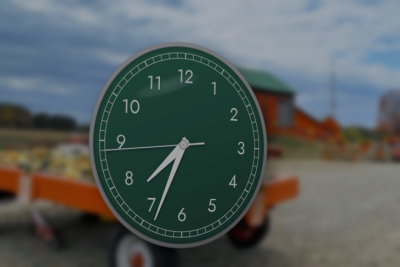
h=7 m=33 s=44
